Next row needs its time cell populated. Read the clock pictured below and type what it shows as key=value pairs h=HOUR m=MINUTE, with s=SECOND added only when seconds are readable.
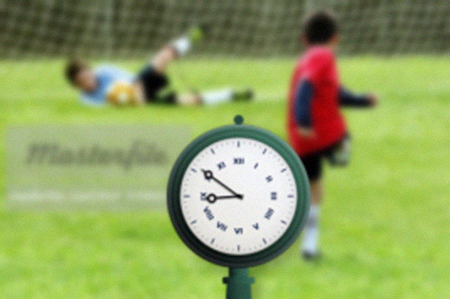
h=8 m=51
